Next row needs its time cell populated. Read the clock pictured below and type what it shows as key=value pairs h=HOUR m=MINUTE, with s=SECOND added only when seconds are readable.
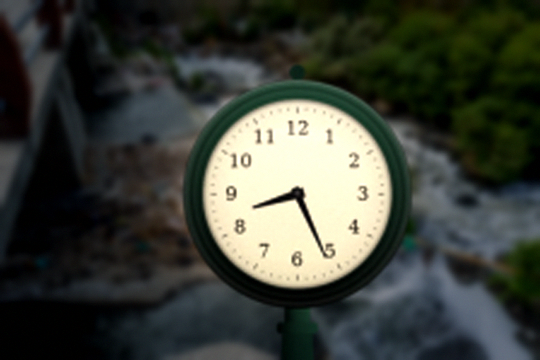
h=8 m=26
